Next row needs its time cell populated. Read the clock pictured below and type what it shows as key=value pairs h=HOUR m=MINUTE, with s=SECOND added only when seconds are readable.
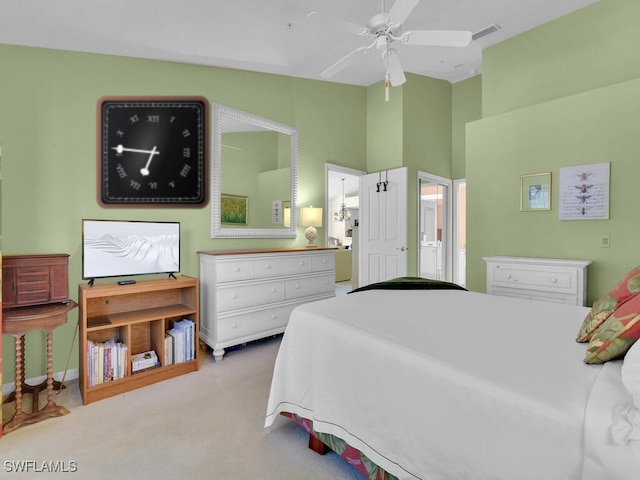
h=6 m=46
